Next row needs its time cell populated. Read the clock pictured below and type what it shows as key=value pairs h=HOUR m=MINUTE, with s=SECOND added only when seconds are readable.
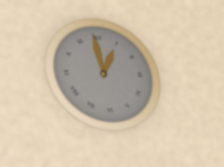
h=12 m=59
